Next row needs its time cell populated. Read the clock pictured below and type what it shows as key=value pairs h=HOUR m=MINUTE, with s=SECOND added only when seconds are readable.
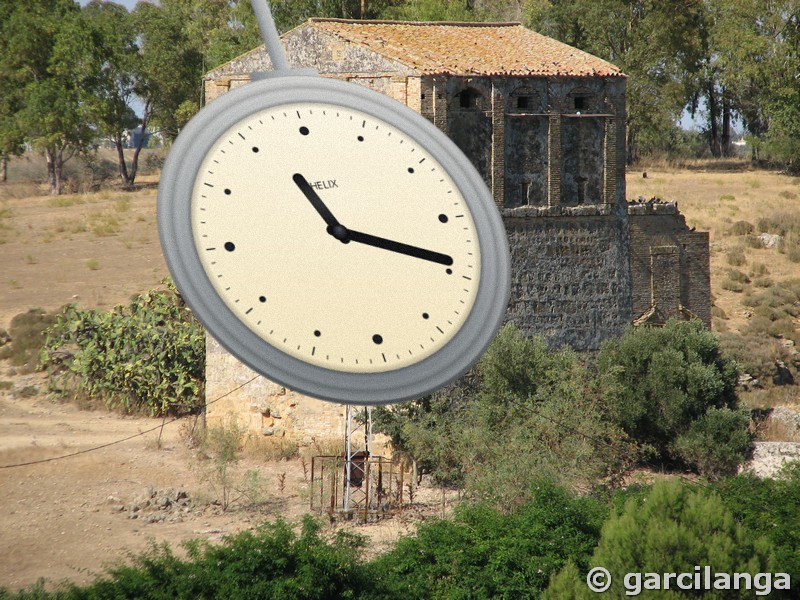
h=11 m=19
